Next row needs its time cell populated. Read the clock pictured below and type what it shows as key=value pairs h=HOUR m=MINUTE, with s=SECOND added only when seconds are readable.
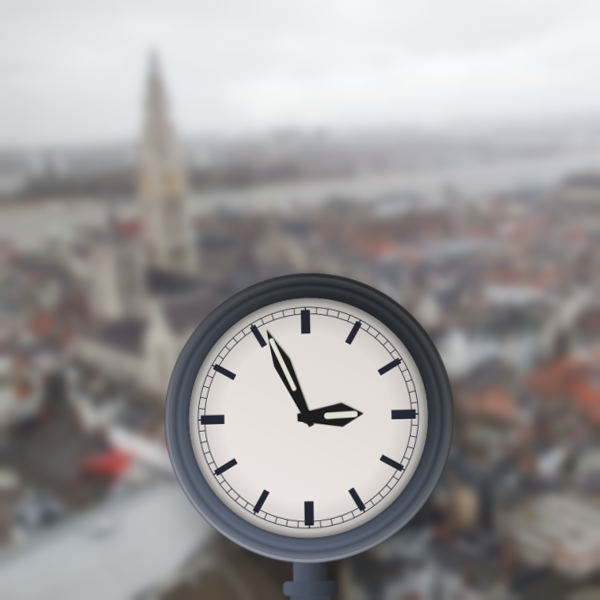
h=2 m=56
